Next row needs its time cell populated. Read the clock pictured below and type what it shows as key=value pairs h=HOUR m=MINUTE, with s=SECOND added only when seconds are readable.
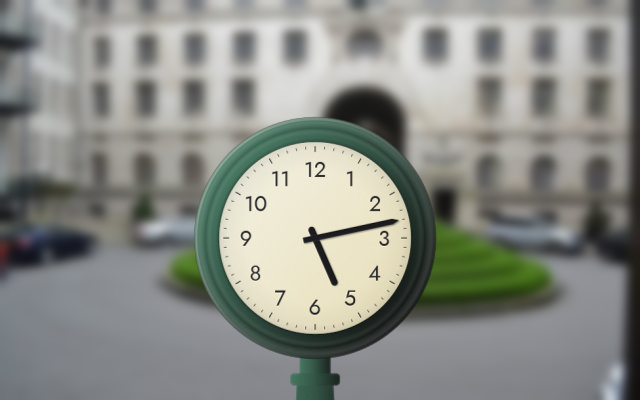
h=5 m=13
